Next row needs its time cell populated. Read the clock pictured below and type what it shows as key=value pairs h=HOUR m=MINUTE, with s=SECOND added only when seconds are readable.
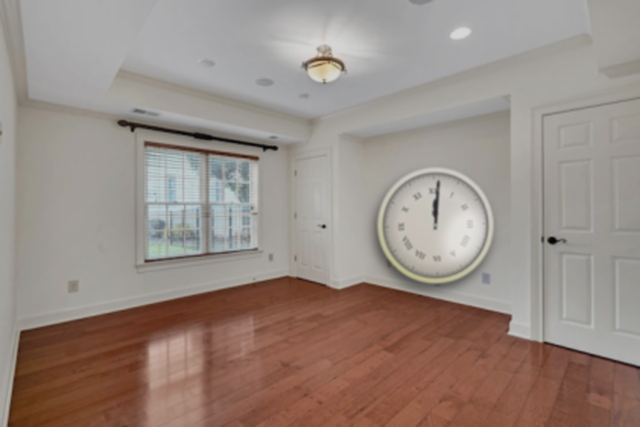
h=12 m=1
